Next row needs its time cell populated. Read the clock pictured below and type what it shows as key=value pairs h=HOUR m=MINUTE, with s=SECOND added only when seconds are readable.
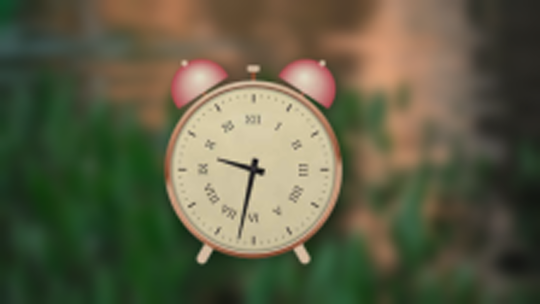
h=9 m=32
